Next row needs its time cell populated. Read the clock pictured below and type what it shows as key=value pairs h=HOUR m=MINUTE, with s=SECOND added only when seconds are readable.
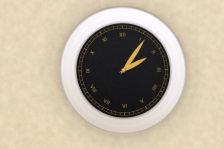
h=2 m=6
